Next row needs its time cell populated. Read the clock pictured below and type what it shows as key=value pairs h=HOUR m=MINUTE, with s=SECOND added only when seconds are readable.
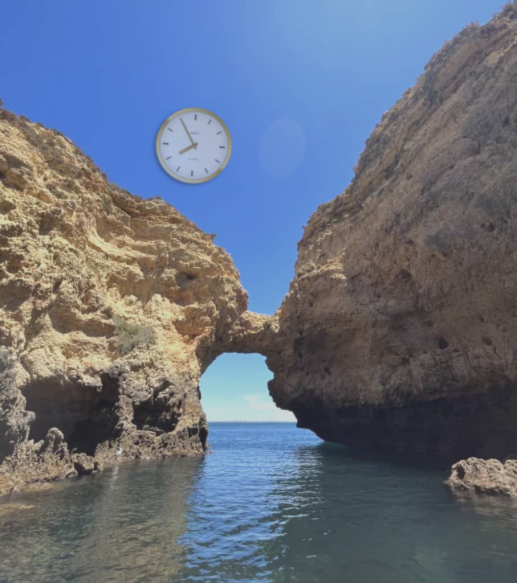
h=7 m=55
